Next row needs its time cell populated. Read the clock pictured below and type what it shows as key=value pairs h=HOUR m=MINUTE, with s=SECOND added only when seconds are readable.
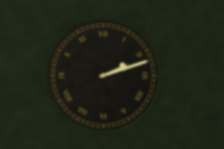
h=2 m=12
